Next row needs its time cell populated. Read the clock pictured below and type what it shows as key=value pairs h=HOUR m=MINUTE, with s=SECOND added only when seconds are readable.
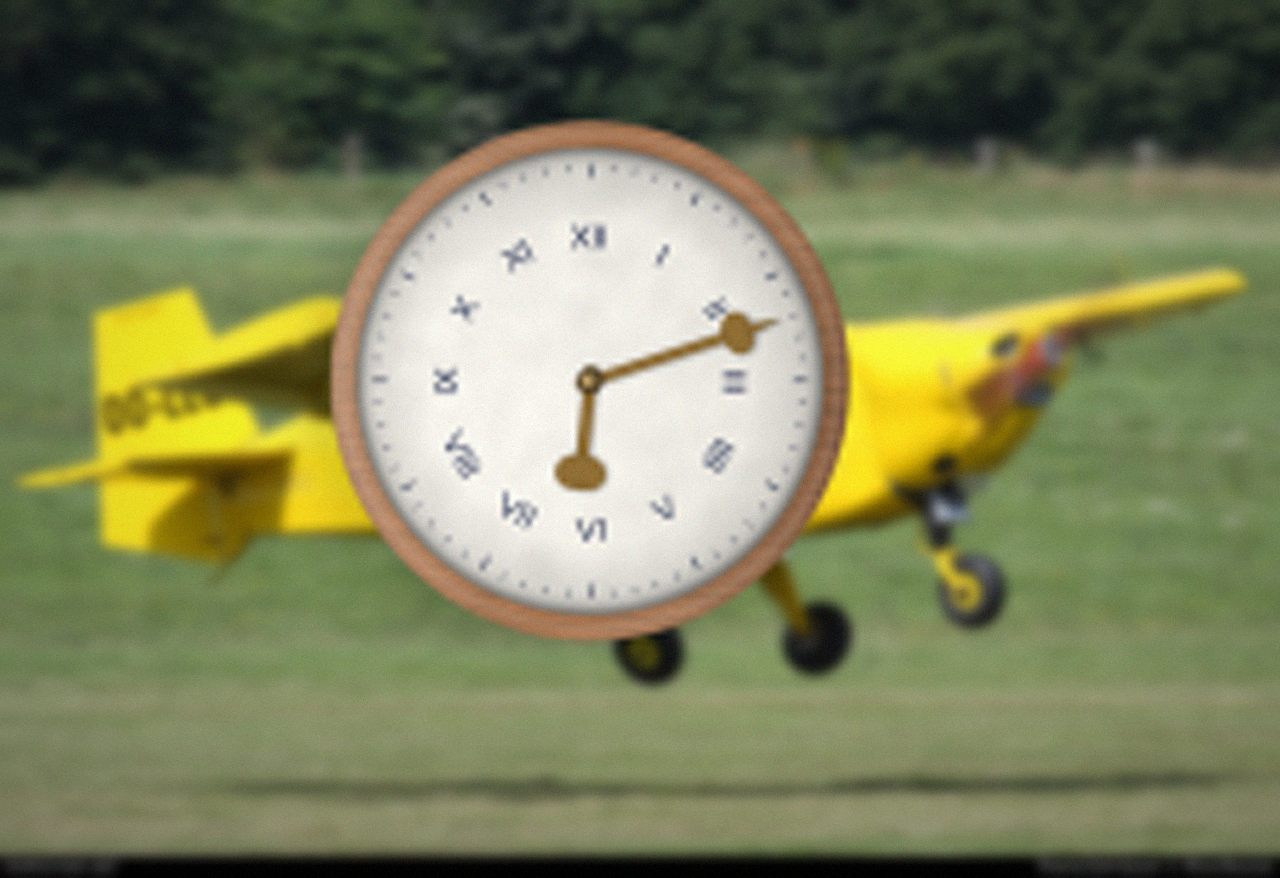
h=6 m=12
